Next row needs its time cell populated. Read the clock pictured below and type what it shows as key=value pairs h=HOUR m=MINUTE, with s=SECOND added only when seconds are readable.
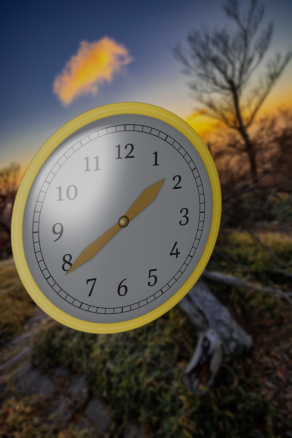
h=1 m=39
